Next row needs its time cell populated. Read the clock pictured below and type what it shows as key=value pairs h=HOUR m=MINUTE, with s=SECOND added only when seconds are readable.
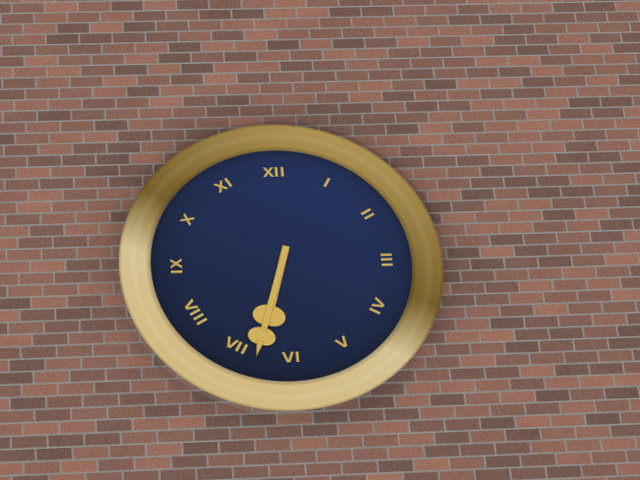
h=6 m=33
